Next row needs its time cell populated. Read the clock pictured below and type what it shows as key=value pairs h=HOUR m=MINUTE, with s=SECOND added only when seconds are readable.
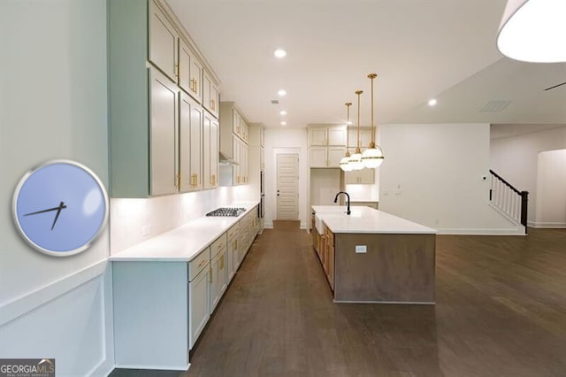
h=6 m=43
